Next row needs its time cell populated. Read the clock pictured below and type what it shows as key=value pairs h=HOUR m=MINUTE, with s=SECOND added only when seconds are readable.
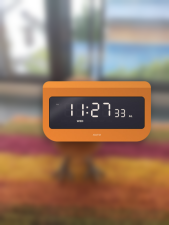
h=11 m=27 s=33
